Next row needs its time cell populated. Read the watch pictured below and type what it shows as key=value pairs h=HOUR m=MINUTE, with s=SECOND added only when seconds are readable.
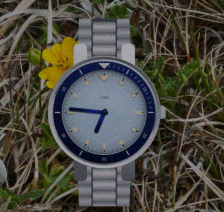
h=6 m=46
